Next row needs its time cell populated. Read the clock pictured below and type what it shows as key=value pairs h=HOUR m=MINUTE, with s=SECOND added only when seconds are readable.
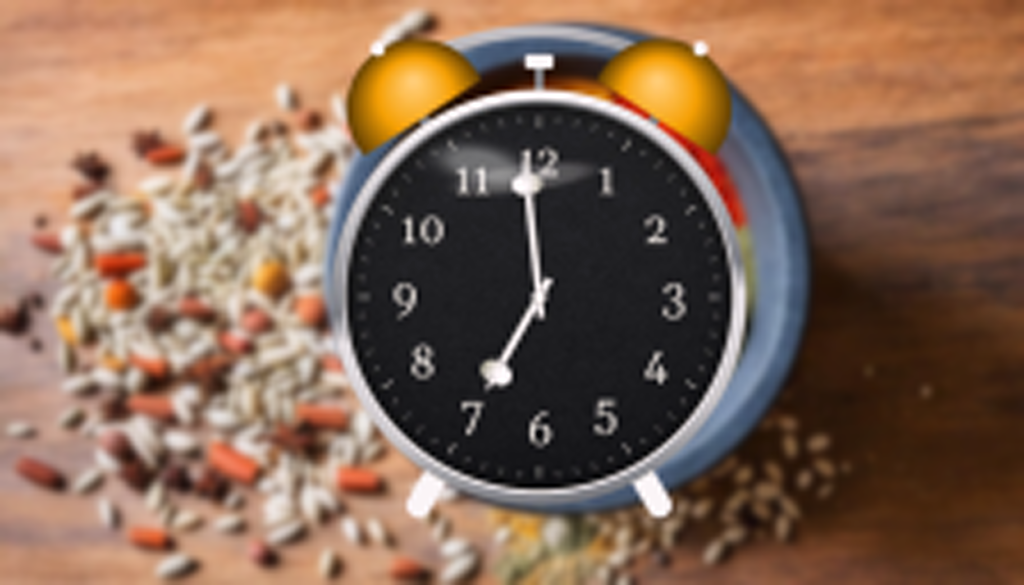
h=6 m=59
